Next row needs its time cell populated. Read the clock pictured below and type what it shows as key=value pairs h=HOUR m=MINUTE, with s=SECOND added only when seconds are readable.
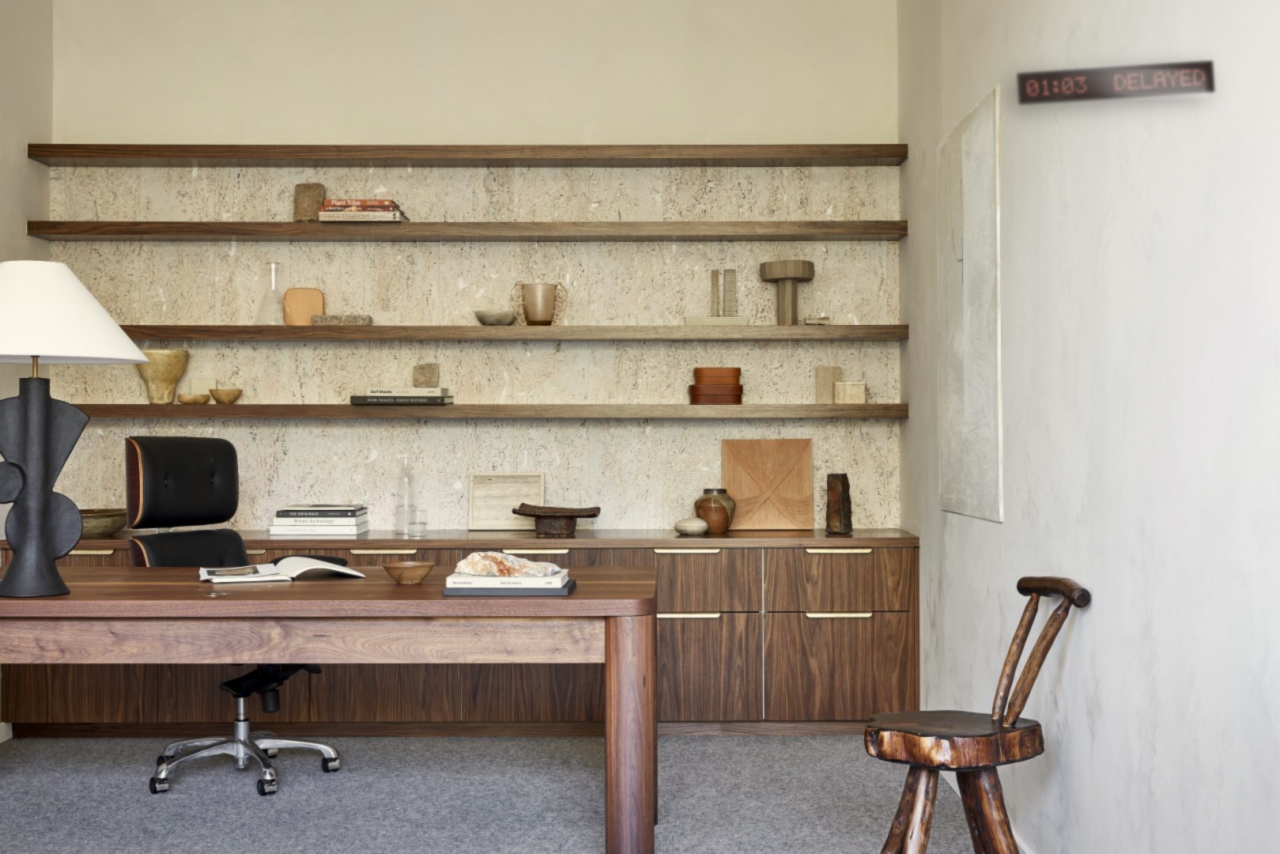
h=1 m=3
